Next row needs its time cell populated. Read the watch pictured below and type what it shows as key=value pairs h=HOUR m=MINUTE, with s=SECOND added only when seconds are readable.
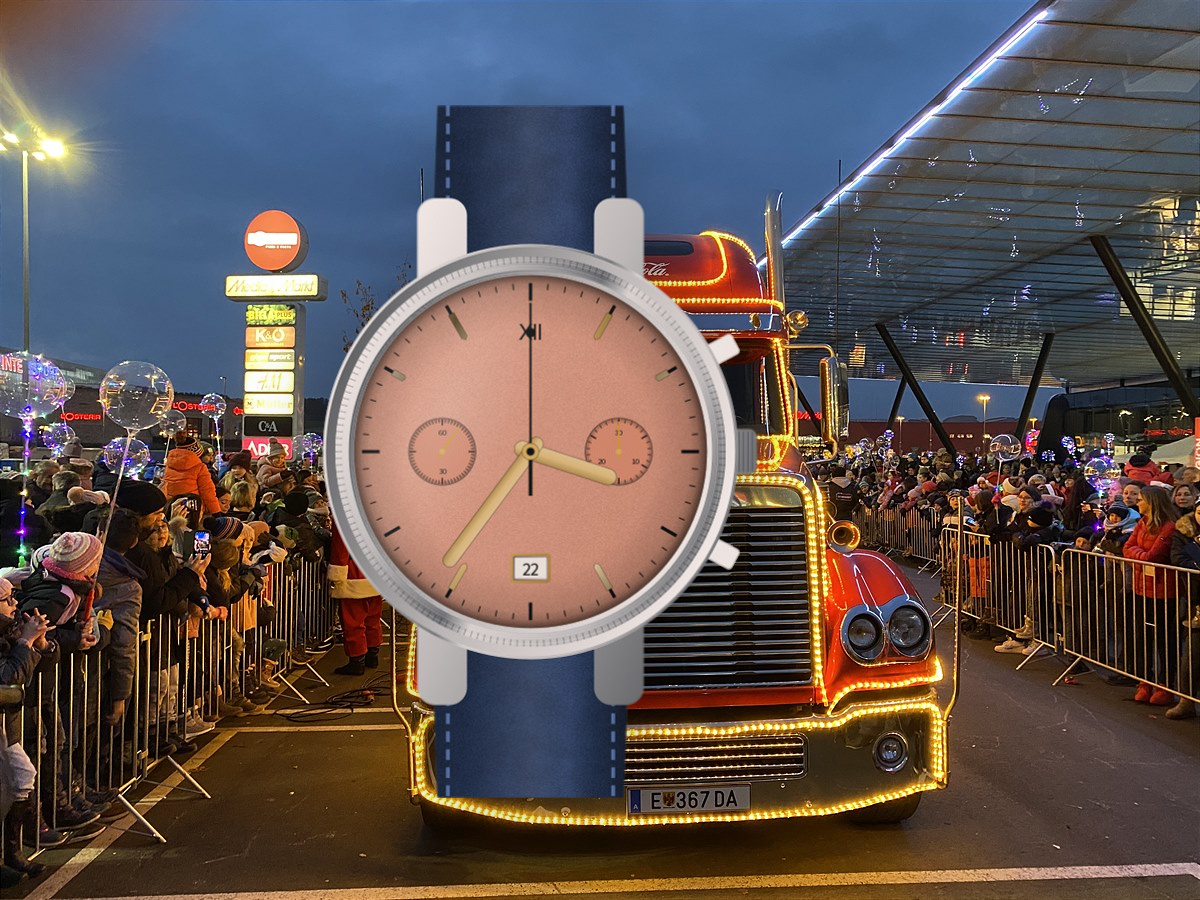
h=3 m=36 s=6
